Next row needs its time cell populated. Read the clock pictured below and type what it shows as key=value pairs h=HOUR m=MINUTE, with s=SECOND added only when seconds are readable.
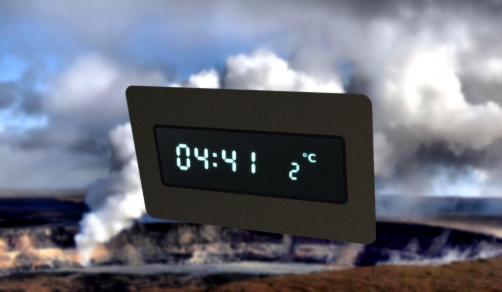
h=4 m=41
